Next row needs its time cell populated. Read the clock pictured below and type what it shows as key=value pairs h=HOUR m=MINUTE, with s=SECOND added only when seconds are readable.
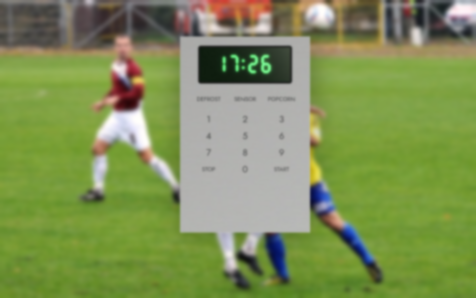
h=17 m=26
